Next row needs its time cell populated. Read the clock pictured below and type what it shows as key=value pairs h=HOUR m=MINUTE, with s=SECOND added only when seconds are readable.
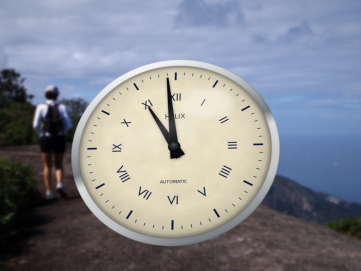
h=10 m=59
